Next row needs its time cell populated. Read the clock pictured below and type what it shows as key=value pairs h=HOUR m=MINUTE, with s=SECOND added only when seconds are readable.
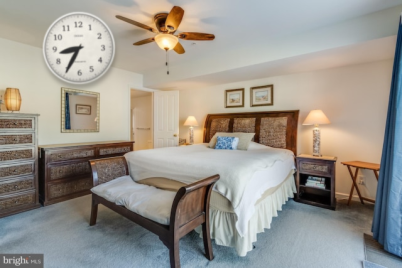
h=8 m=35
